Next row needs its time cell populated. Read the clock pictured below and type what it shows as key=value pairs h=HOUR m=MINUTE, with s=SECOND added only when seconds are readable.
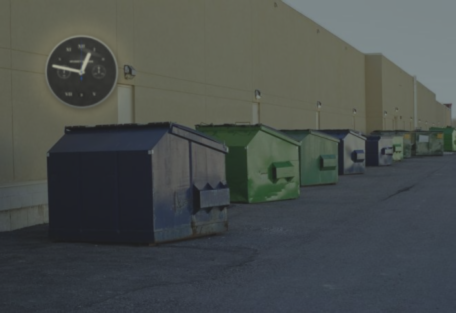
h=12 m=47
